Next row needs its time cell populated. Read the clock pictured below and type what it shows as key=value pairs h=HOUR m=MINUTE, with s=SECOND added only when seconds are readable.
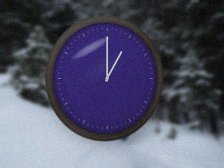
h=1 m=0
